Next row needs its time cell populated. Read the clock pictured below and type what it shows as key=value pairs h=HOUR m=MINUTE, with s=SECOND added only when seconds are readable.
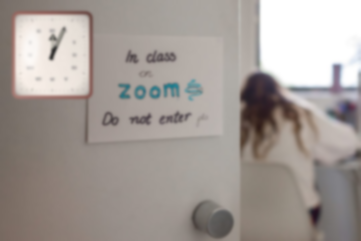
h=12 m=4
